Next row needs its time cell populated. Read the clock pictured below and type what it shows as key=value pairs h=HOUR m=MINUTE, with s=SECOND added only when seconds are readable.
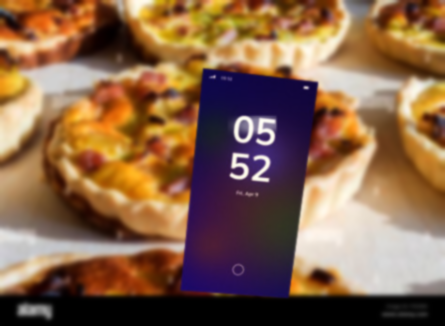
h=5 m=52
